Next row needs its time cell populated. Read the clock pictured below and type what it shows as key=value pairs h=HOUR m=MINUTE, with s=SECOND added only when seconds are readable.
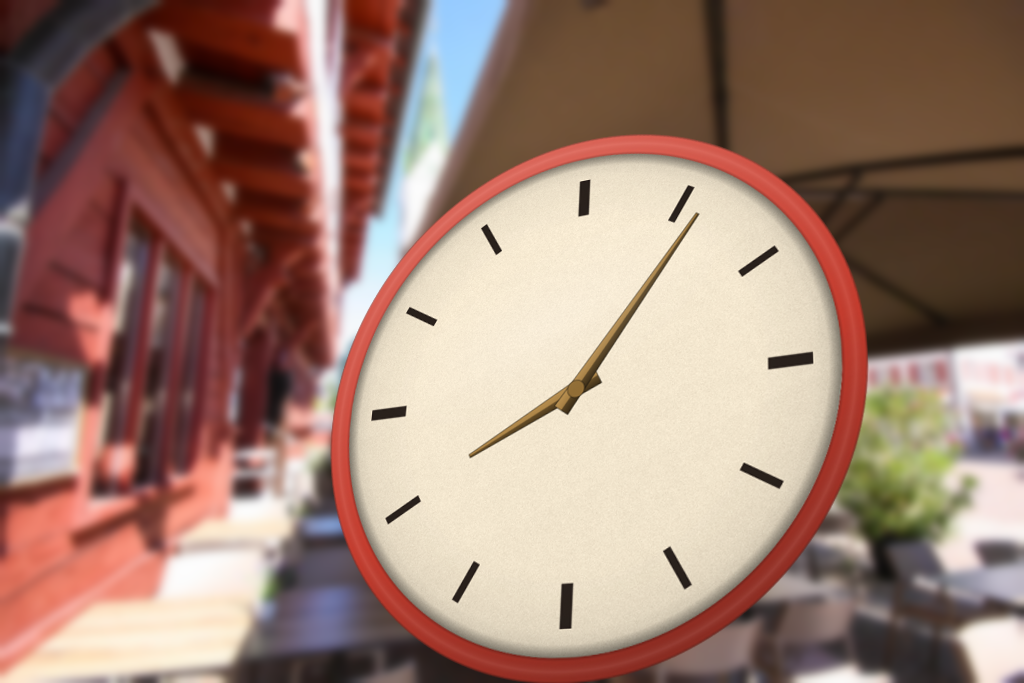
h=8 m=6
